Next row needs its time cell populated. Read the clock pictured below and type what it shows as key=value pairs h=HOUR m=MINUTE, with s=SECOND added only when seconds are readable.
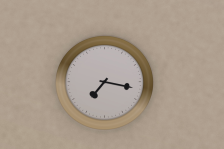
h=7 m=17
